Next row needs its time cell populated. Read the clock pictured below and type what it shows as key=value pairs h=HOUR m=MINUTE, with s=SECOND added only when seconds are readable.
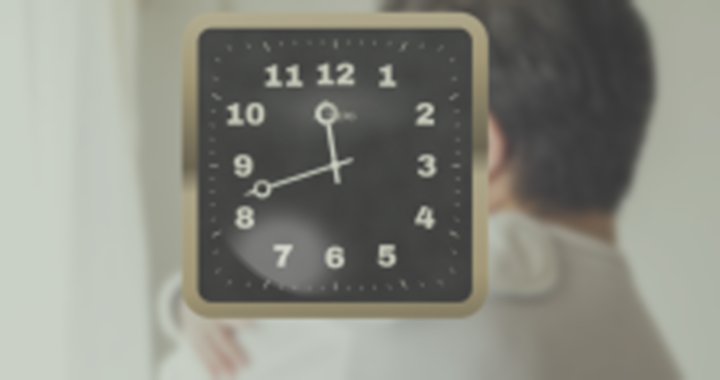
h=11 m=42
